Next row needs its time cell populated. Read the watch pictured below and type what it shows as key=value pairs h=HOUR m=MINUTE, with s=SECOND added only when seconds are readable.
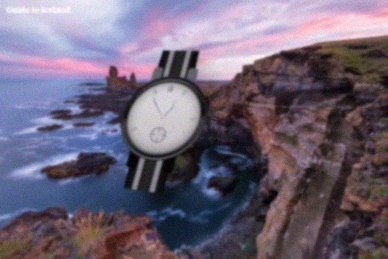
h=12 m=54
